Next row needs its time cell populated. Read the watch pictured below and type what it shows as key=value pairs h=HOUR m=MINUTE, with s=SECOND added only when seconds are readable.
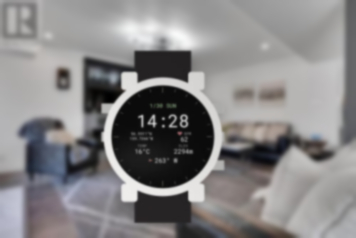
h=14 m=28
